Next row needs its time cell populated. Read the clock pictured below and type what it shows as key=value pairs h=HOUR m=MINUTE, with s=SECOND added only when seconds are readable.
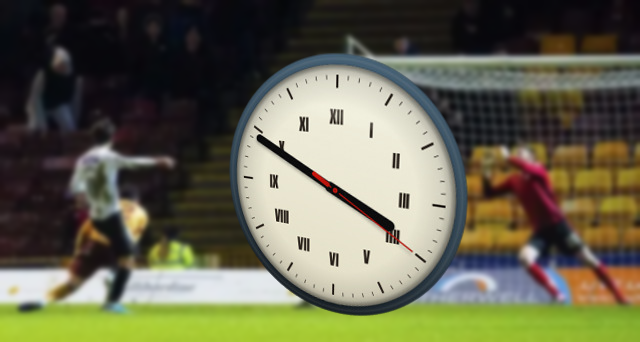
h=3 m=49 s=20
